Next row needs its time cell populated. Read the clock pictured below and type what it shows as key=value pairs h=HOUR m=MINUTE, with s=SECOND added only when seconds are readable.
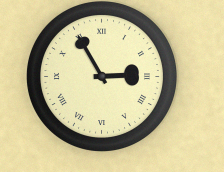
h=2 m=55
